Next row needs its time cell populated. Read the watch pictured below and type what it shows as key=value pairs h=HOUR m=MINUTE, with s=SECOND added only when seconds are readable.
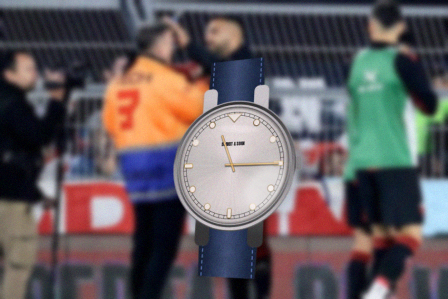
h=11 m=15
